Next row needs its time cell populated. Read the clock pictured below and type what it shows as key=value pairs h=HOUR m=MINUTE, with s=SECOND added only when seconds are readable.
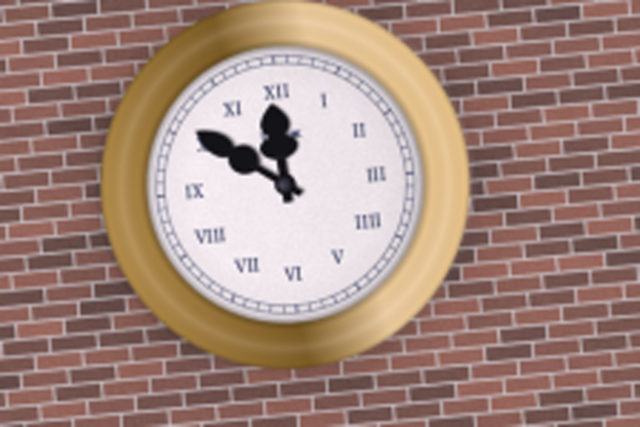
h=11 m=51
